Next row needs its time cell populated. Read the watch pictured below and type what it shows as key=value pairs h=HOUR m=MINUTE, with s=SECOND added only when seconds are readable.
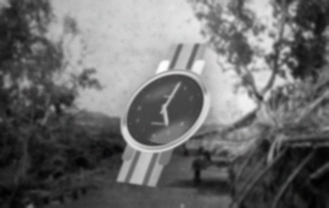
h=5 m=2
